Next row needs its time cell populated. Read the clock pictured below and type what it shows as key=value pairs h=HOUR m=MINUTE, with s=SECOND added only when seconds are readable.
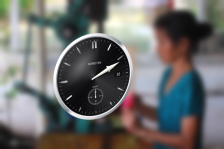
h=2 m=11
